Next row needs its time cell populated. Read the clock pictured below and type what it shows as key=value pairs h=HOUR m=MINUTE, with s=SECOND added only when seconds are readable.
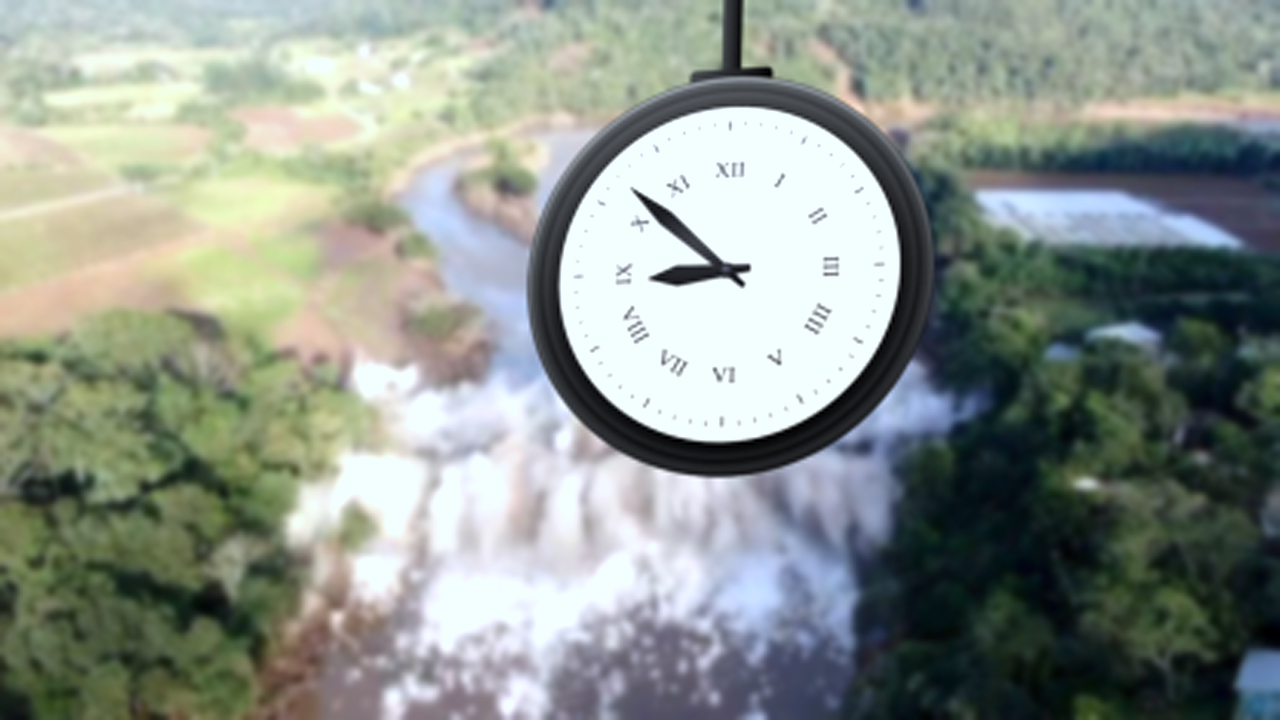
h=8 m=52
